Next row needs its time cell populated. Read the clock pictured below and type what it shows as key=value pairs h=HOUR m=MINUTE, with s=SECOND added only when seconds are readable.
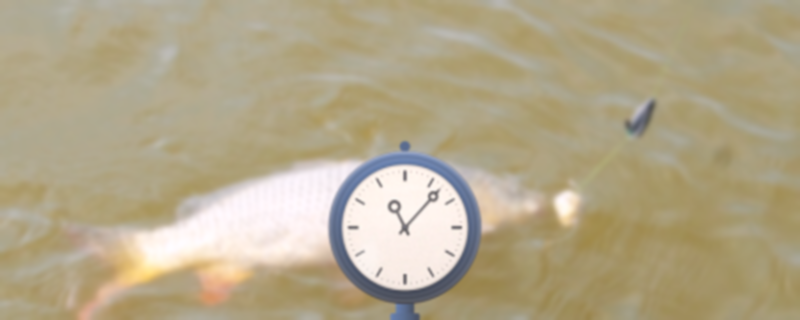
h=11 m=7
